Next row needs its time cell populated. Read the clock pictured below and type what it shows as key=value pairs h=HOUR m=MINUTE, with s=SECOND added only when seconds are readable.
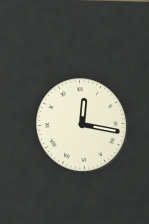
h=12 m=17
